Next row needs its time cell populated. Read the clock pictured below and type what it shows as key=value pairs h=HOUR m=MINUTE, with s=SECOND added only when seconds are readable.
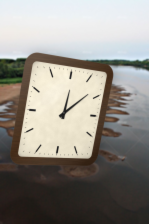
h=12 m=8
